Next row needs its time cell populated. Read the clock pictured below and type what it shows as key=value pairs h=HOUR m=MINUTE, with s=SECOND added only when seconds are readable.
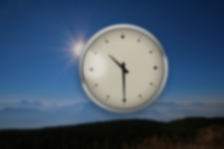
h=10 m=30
